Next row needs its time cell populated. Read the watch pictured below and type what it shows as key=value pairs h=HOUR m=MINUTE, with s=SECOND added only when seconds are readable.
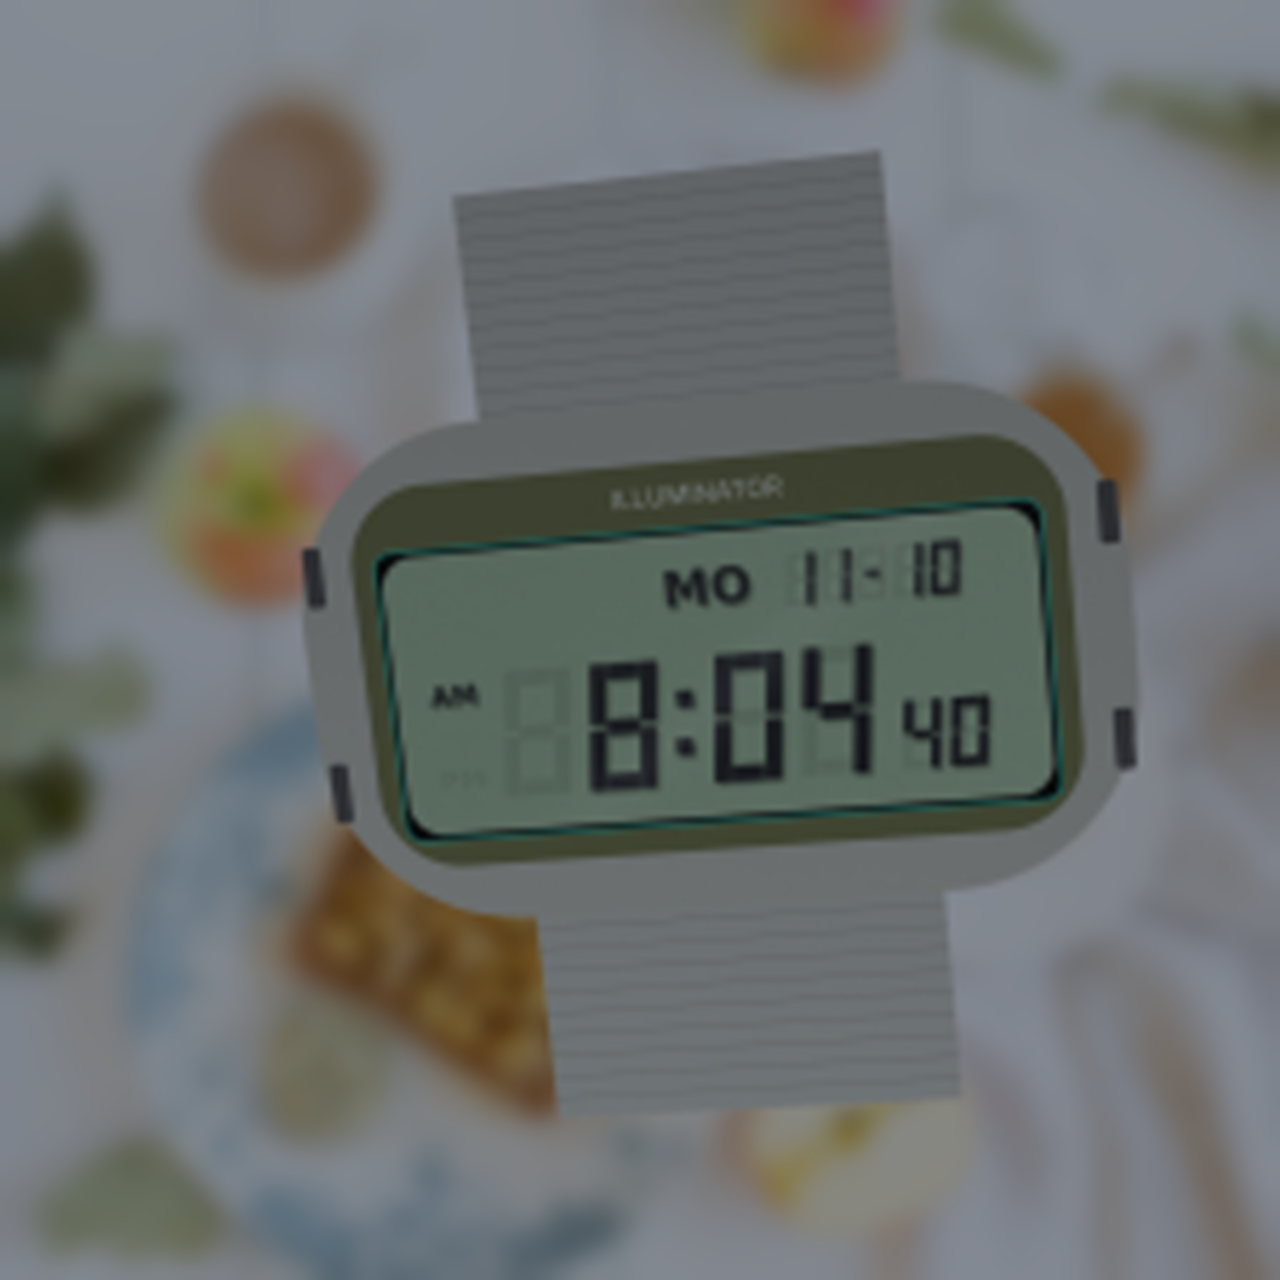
h=8 m=4 s=40
